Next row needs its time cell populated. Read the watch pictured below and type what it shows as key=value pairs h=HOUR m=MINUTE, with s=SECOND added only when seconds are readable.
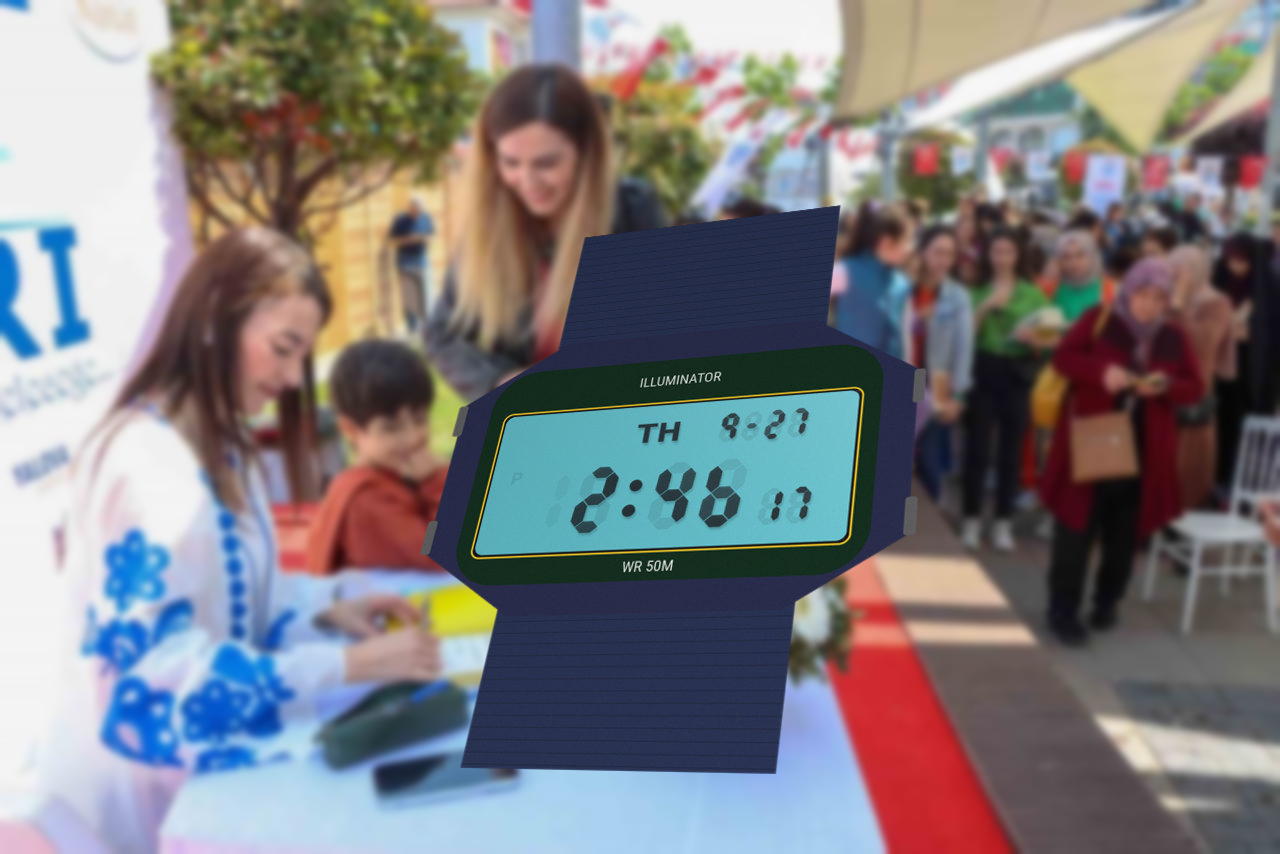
h=2 m=46 s=17
